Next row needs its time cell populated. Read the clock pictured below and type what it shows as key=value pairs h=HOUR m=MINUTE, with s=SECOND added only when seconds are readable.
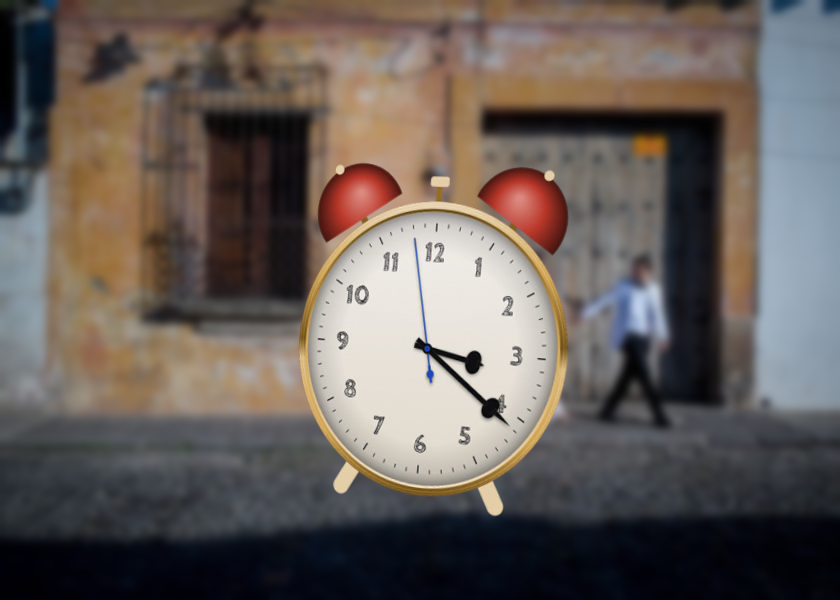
h=3 m=20 s=58
